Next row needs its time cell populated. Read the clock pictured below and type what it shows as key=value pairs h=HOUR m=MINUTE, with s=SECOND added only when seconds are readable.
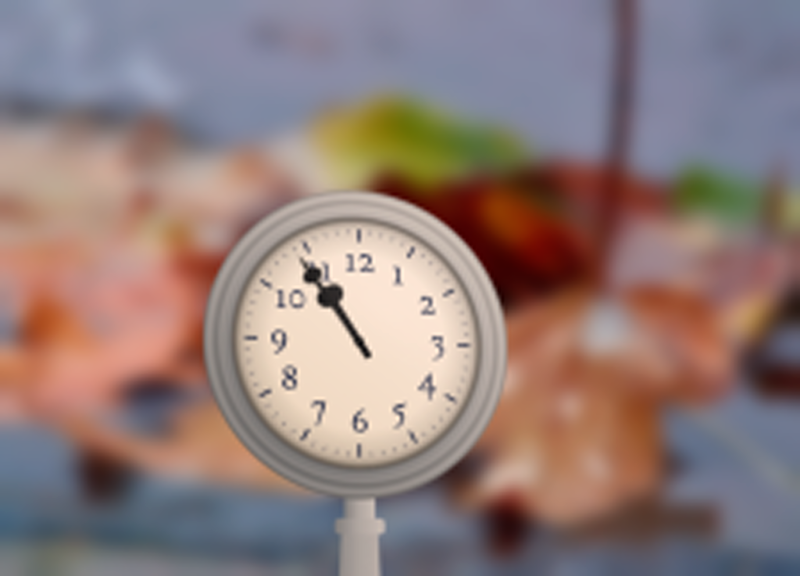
h=10 m=54
